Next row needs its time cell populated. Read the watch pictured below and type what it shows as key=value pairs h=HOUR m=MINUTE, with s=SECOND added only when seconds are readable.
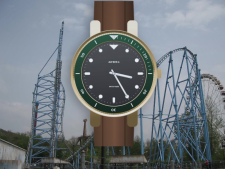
h=3 m=25
